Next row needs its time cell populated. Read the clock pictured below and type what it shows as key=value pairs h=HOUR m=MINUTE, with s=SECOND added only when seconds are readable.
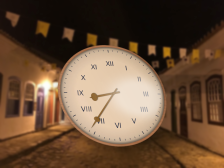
h=8 m=36
